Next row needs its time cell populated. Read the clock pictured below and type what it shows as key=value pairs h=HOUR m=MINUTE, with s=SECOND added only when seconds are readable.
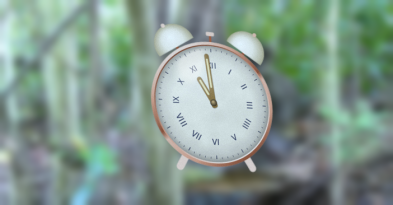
h=10 m=59
